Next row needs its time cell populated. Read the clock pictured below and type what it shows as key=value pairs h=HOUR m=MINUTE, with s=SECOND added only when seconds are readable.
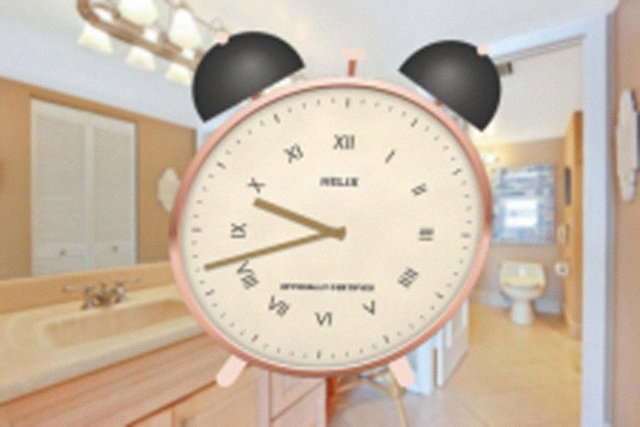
h=9 m=42
